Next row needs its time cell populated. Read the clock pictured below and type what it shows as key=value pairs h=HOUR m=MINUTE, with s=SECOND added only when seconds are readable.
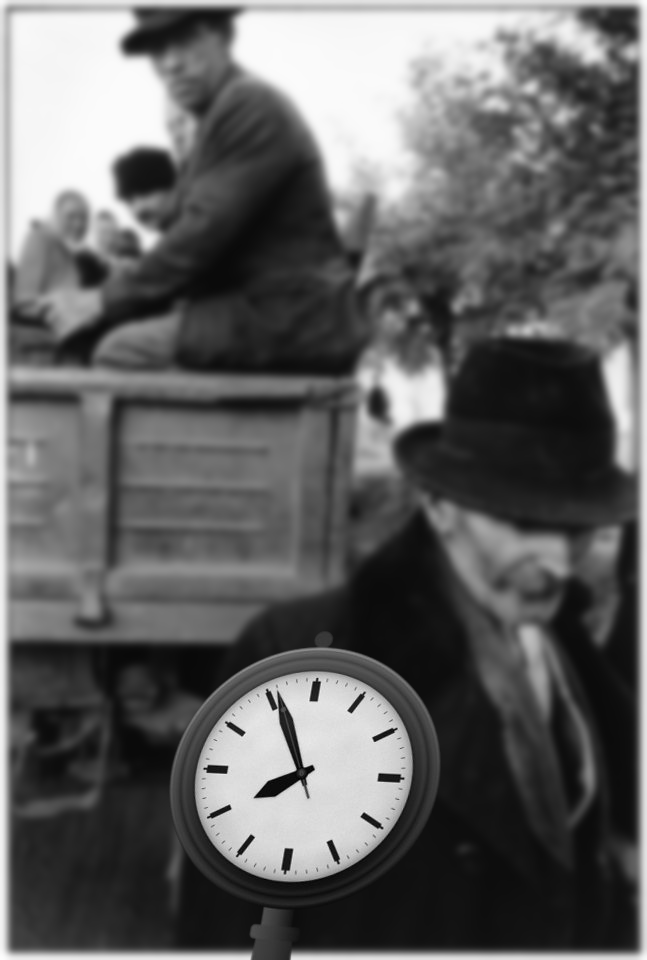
h=7 m=55 s=56
